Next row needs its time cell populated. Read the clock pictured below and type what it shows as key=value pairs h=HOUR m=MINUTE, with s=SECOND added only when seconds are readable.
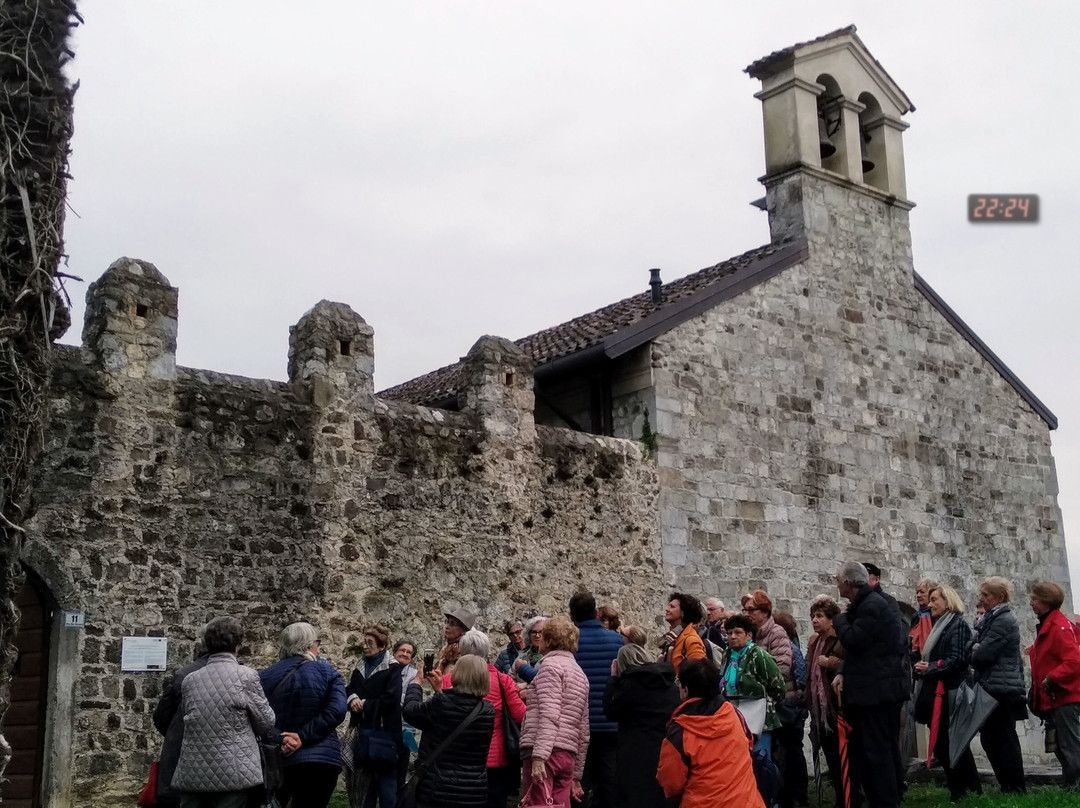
h=22 m=24
